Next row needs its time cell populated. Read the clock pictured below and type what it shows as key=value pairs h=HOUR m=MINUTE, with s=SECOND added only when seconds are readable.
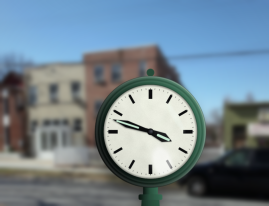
h=3 m=48
